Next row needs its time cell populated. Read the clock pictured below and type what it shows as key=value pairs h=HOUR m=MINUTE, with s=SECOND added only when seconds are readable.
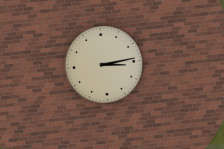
h=3 m=14
